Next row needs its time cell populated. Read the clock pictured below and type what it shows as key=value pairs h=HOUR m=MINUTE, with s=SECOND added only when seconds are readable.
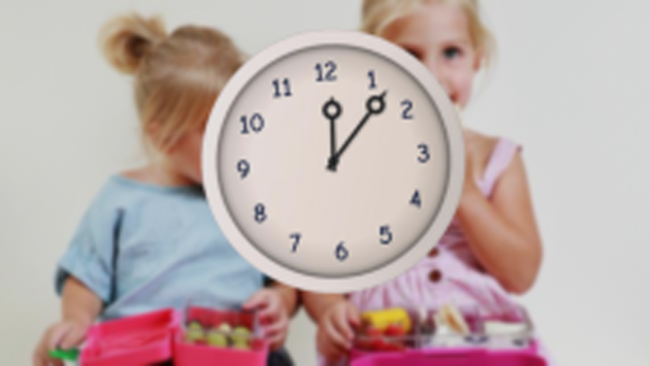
h=12 m=7
